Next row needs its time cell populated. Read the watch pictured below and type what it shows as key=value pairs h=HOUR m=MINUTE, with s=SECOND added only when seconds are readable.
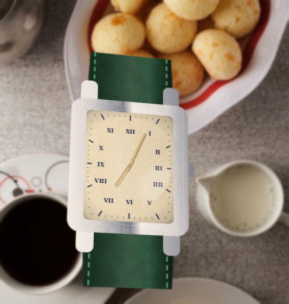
h=7 m=4
